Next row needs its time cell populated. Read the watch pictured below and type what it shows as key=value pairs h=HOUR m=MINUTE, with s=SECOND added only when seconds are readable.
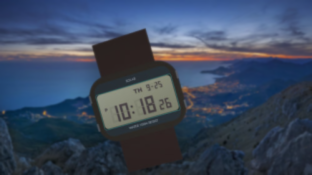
h=10 m=18 s=26
